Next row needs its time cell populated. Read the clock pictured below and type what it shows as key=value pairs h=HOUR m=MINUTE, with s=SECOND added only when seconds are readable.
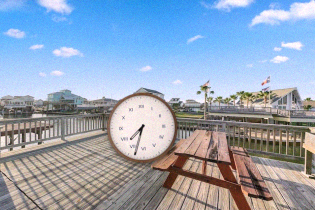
h=7 m=33
